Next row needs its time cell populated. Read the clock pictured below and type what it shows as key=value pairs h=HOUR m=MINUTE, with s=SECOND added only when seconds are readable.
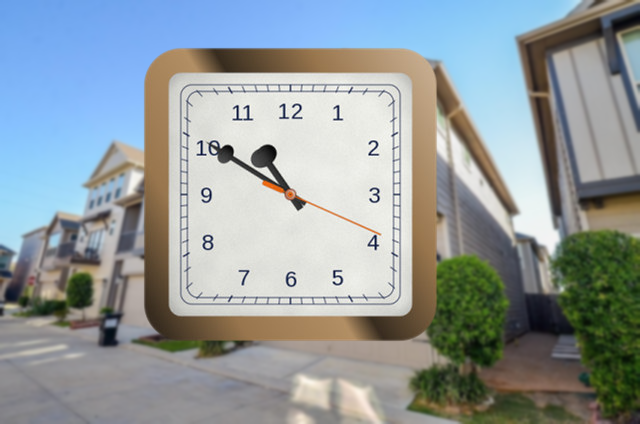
h=10 m=50 s=19
